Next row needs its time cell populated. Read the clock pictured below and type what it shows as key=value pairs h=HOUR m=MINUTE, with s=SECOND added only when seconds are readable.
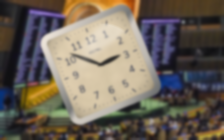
h=2 m=52
